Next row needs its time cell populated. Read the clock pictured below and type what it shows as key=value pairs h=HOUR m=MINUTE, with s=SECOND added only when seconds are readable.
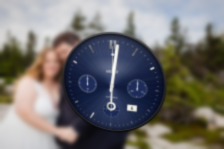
h=6 m=1
